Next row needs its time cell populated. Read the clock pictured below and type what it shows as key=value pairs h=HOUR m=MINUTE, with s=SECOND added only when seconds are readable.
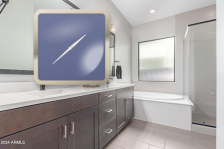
h=1 m=38
